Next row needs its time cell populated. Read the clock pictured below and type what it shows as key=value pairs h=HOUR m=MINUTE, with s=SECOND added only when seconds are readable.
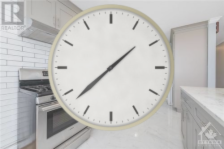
h=1 m=38
